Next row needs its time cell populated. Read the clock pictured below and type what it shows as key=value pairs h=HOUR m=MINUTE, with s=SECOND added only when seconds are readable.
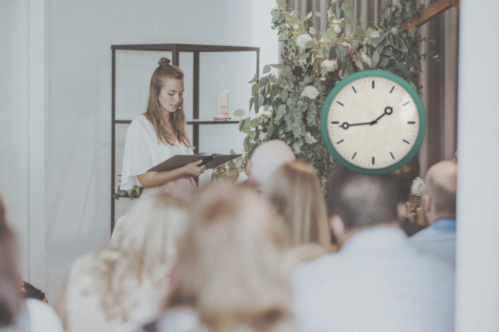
h=1 m=44
